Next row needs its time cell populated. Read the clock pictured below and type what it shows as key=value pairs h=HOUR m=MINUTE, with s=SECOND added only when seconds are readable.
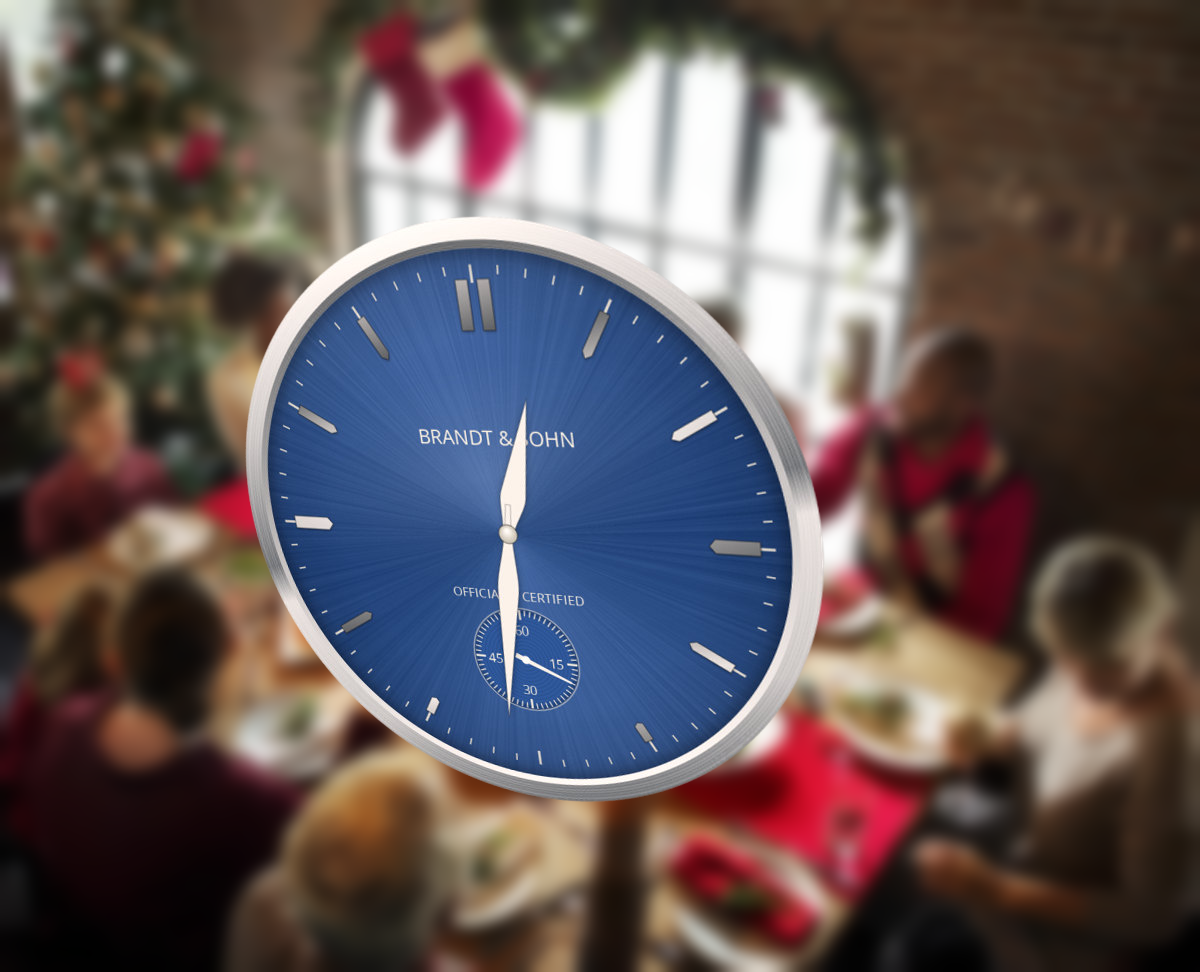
h=12 m=31 s=19
